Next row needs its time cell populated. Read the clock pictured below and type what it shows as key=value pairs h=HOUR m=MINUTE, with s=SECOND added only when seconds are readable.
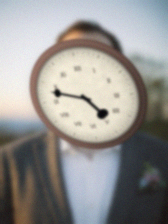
h=4 m=48
